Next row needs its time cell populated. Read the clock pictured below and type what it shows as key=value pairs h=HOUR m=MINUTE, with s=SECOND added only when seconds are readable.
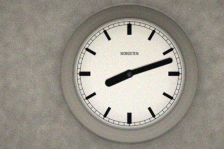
h=8 m=12
